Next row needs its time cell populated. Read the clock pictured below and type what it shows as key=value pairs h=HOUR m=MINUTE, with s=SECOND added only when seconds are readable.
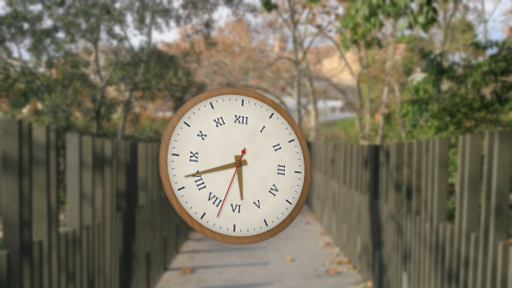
h=5 m=41 s=33
